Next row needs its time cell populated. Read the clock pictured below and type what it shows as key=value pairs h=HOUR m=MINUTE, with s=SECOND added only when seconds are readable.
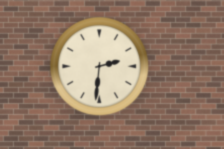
h=2 m=31
